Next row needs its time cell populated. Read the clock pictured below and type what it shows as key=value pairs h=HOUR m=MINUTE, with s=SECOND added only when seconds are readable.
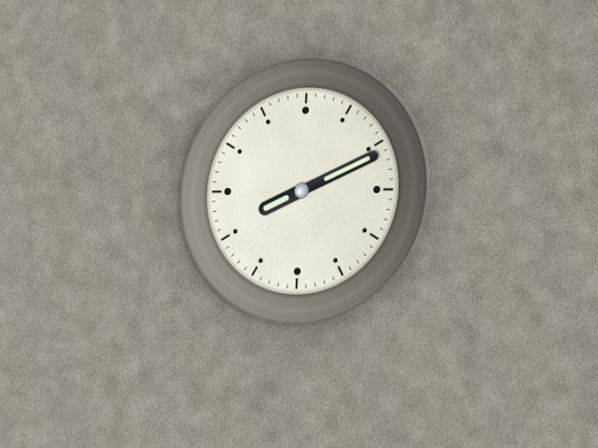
h=8 m=11
